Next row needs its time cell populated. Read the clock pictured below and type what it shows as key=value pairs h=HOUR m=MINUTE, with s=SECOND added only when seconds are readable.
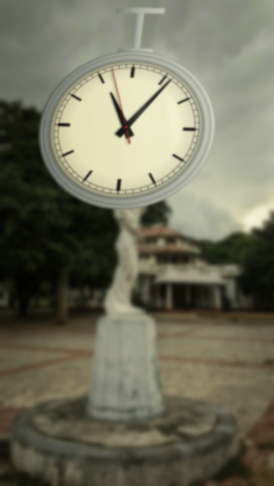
h=11 m=5 s=57
